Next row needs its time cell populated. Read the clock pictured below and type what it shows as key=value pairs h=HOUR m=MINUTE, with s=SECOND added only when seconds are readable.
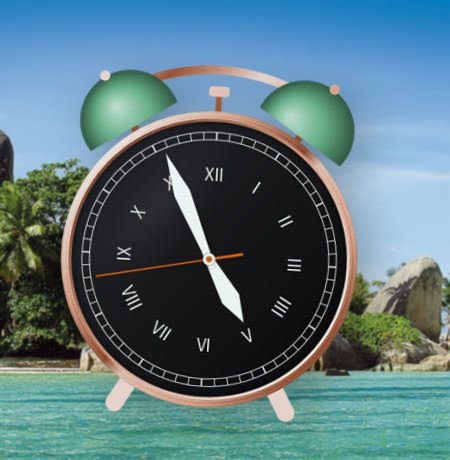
h=4 m=55 s=43
